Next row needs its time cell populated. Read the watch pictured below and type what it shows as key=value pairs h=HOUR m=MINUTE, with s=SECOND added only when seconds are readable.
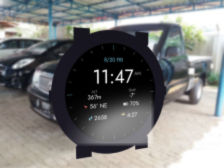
h=11 m=47
